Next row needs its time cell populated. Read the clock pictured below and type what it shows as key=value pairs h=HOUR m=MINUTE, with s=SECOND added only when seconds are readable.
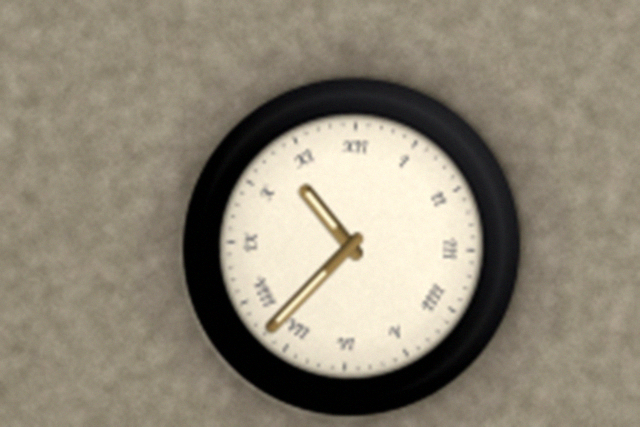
h=10 m=37
